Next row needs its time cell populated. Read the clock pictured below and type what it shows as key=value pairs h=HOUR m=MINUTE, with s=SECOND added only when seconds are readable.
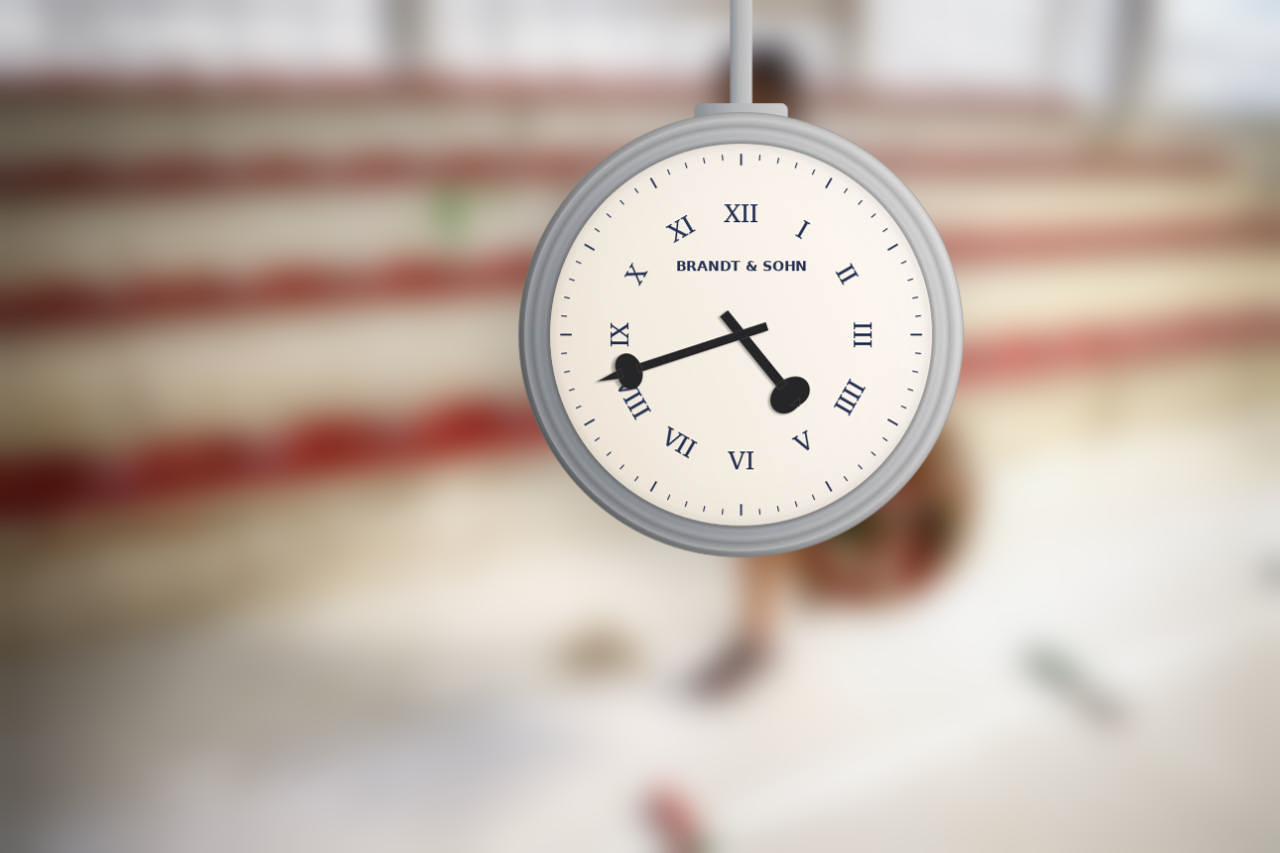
h=4 m=42
